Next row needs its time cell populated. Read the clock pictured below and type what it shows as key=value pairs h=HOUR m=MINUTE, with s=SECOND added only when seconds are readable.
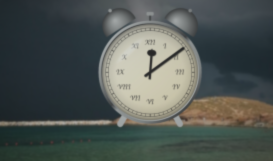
h=12 m=9
